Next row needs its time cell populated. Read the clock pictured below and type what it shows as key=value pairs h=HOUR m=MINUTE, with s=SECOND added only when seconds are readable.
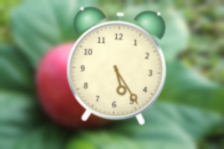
h=5 m=24
